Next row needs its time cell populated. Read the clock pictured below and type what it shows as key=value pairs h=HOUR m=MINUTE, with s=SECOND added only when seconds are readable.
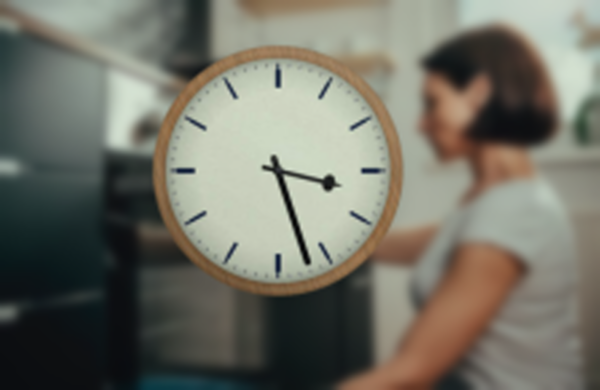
h=3 m=27
